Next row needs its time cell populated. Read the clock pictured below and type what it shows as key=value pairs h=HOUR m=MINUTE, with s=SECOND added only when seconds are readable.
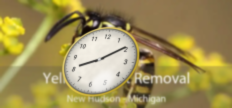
h=8 m=9
